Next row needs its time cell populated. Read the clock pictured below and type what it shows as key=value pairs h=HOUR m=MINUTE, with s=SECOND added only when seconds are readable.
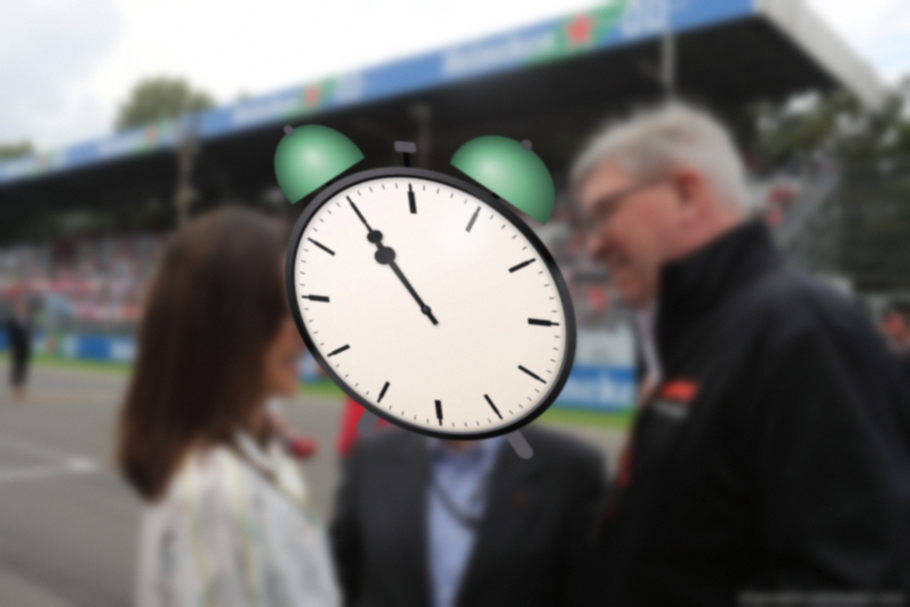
h=10 m=55
